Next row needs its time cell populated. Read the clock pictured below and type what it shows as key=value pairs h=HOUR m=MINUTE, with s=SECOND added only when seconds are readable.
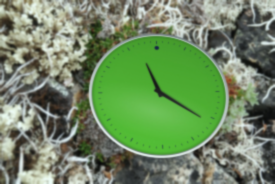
h=11 m=21
